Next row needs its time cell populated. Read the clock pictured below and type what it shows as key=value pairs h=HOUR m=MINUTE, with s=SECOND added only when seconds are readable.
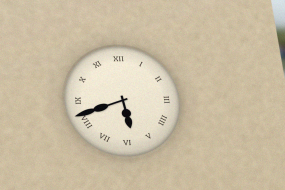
h=5 m=42
